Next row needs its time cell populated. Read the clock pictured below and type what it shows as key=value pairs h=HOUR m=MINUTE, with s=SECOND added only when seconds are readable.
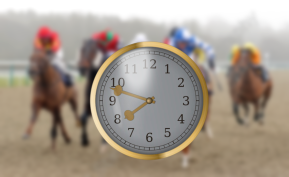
h=7 m=48
